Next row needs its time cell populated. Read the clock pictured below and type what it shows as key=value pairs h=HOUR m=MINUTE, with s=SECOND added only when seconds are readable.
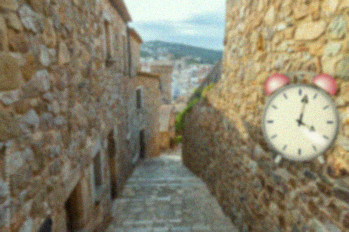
h=4 m=2
